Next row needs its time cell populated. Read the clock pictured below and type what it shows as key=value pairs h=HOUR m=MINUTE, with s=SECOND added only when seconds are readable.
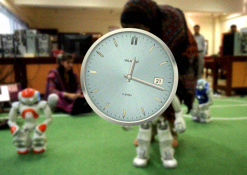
h=12 m=17
